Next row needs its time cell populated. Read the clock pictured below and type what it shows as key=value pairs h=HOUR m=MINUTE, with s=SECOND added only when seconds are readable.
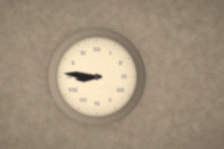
h=8 m=46
